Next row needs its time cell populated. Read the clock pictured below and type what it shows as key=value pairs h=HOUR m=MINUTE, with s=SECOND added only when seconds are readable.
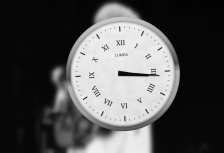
h=3 m=16
